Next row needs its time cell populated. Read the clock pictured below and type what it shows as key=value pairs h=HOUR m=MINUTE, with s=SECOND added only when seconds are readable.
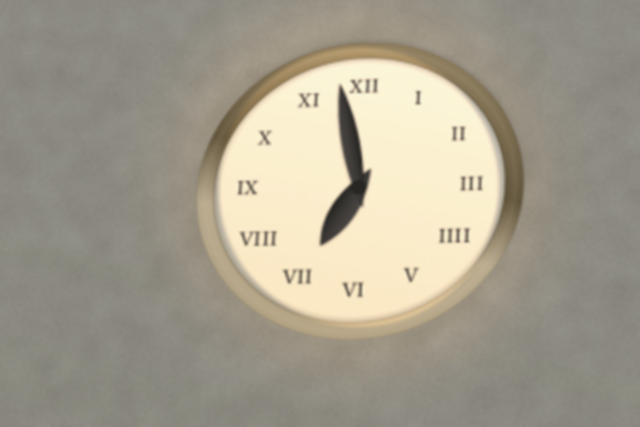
h=6 m=58
